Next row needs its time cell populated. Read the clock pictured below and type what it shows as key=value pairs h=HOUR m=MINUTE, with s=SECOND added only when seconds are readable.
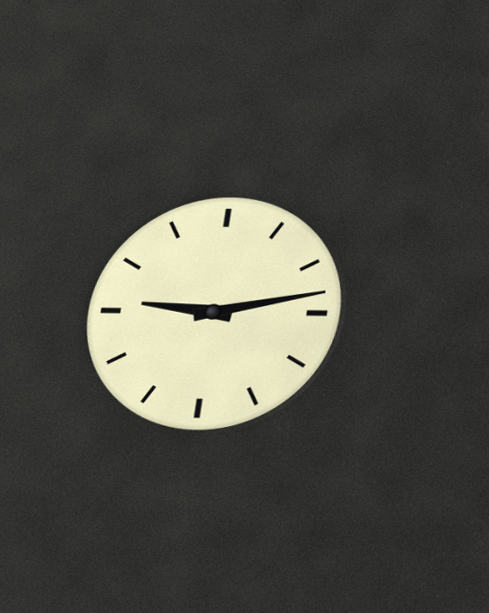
h=9 m=13
